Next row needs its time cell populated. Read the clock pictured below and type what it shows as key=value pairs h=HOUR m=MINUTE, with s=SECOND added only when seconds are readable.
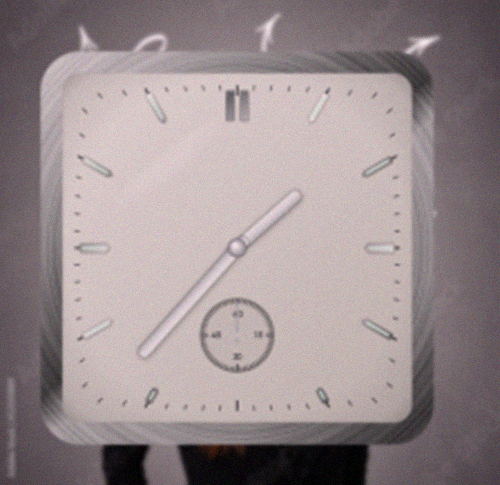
h=1 m=37
